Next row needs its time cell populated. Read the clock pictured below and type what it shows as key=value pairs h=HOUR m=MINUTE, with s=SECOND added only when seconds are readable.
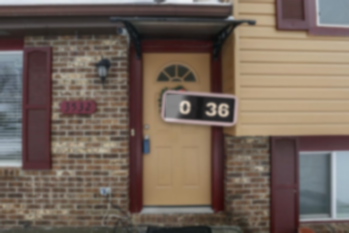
h=0 m=36
